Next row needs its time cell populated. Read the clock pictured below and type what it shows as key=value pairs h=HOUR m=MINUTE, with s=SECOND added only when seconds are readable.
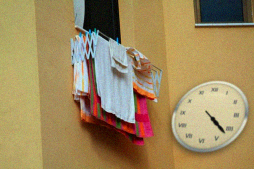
h=4 m=22
